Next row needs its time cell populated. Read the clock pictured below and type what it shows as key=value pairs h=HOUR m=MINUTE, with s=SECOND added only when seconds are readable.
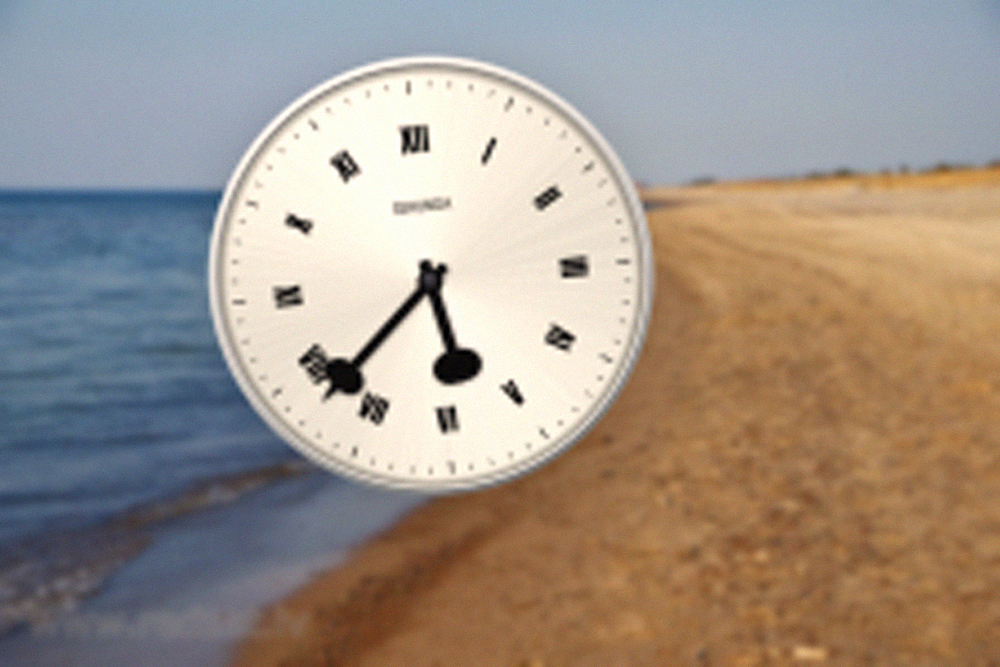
h=5 m=38
